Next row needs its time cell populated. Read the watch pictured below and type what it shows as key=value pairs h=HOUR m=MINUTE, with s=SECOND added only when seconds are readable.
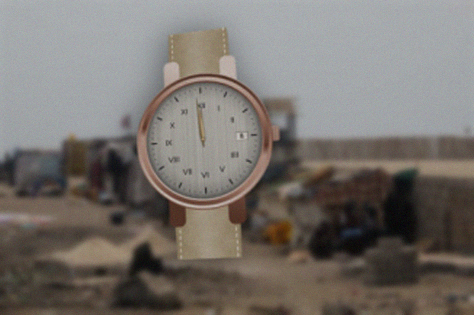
h=11 m=59
